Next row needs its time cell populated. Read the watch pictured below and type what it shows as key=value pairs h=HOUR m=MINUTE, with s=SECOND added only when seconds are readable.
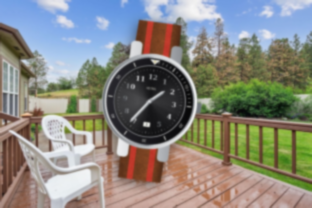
h=1 m=36
